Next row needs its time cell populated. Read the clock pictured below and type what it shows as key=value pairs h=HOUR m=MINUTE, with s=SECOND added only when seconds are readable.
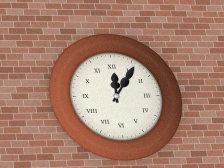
h=12 m=6
